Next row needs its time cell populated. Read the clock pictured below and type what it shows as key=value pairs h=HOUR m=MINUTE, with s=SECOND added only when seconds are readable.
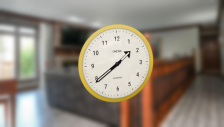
h=1 m=39
